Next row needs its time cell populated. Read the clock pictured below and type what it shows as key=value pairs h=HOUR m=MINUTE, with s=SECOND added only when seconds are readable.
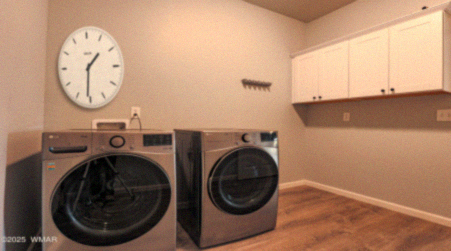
h=1 m=31
